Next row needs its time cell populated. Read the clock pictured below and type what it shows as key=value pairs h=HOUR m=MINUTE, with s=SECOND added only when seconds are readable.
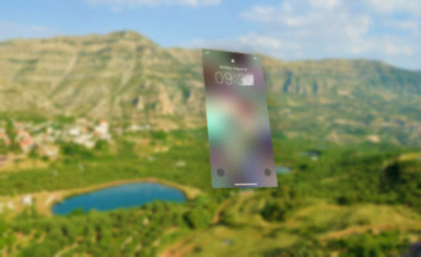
h=9 m=37
